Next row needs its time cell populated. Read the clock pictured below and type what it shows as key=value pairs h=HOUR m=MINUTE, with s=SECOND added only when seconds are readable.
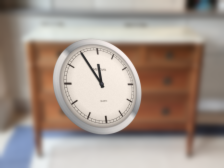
h=11 m=55
